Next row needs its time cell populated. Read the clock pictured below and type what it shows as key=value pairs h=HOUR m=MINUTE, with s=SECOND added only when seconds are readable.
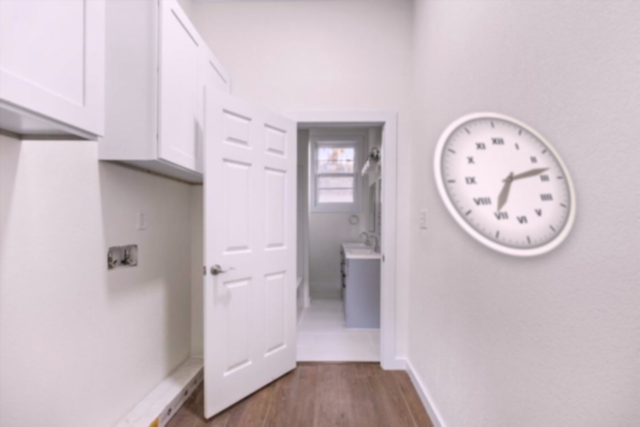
h=7 m=13
